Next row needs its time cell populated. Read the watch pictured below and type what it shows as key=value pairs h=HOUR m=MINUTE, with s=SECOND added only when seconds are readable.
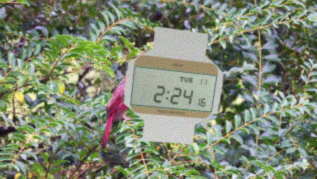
h=2 m=24
